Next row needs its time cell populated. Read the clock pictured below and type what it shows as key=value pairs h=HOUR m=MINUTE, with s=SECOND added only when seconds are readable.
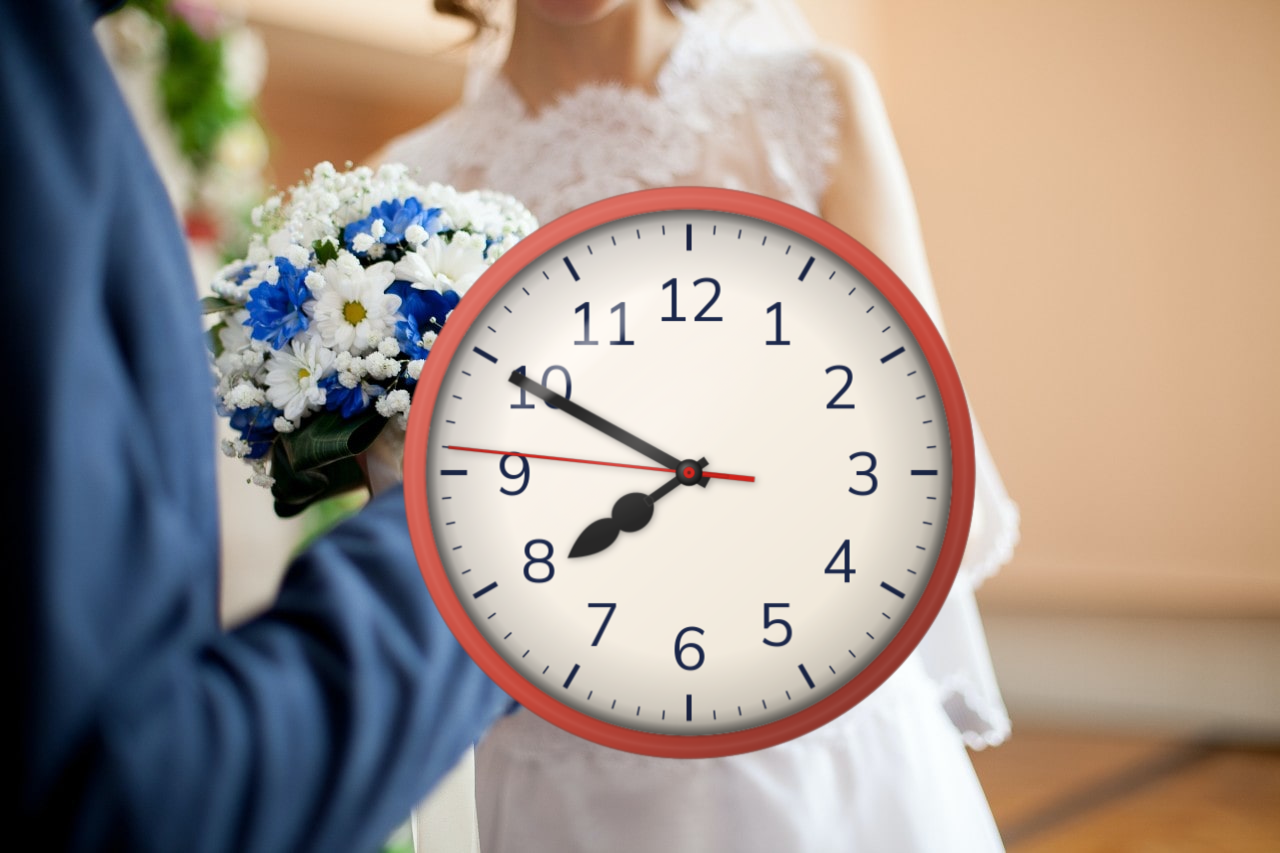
h=7 m=49 s=46
